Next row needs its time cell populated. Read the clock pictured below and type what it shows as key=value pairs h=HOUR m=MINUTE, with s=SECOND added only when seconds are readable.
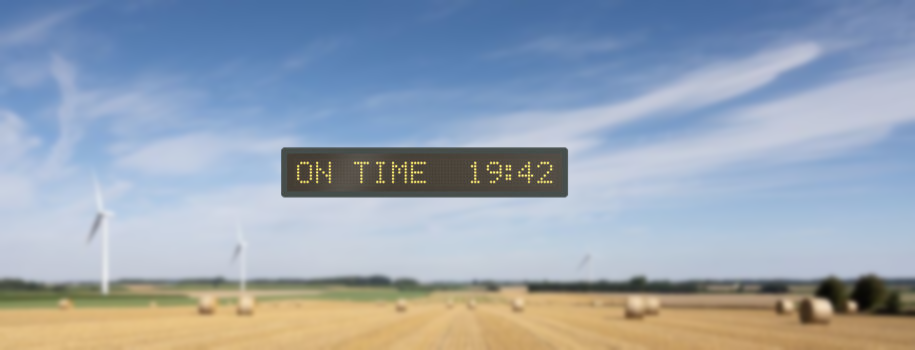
h=19 m=42
